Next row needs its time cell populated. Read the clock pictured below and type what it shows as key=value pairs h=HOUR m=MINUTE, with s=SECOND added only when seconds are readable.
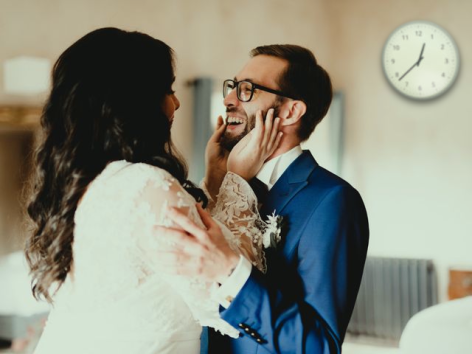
h=12 m=38
